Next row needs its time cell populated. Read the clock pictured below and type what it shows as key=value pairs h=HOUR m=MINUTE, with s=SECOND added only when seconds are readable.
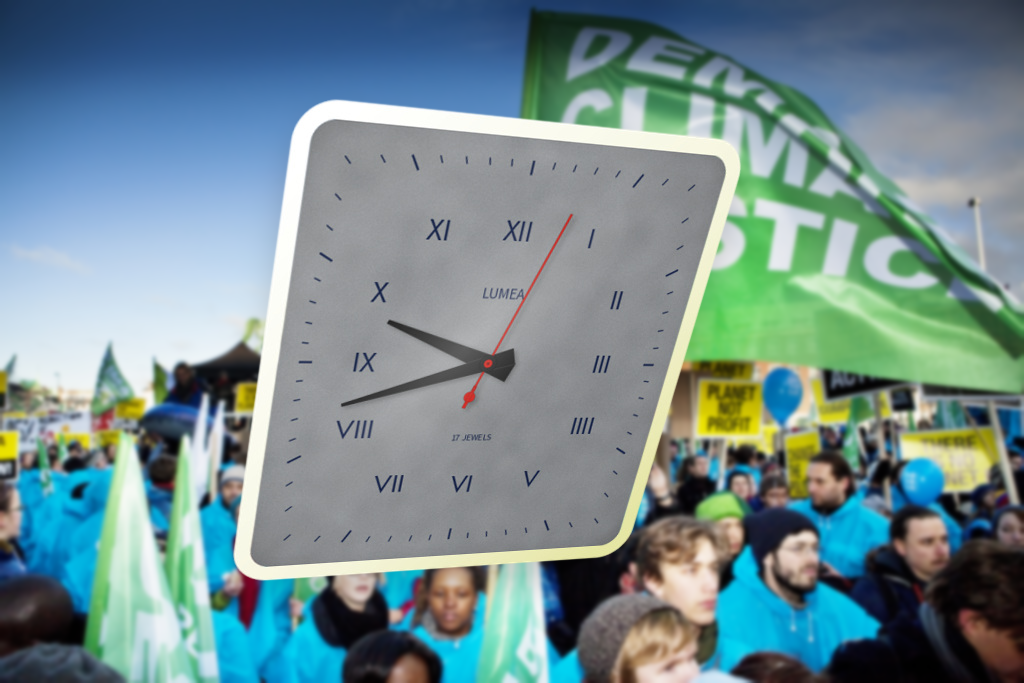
h=9 m=42 s=3
